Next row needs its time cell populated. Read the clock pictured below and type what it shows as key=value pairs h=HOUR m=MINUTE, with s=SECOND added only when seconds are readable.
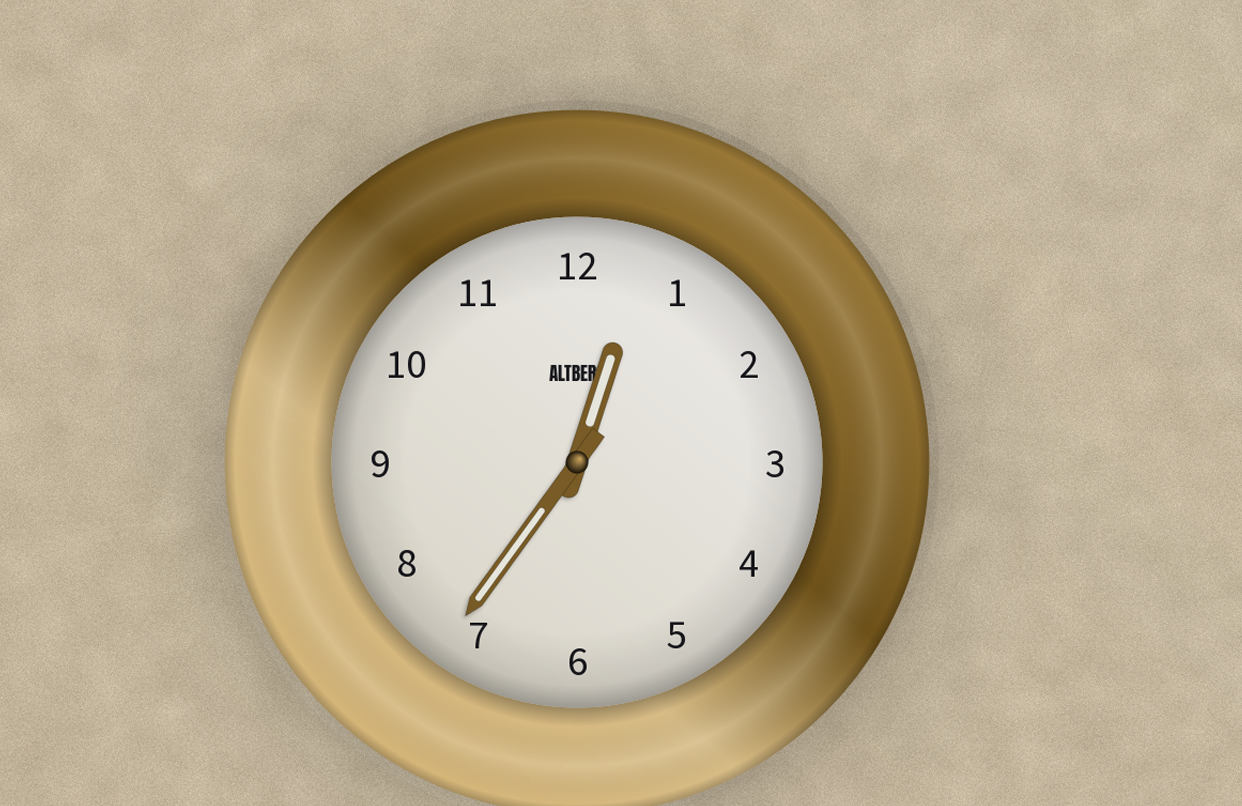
h=12 m=36
